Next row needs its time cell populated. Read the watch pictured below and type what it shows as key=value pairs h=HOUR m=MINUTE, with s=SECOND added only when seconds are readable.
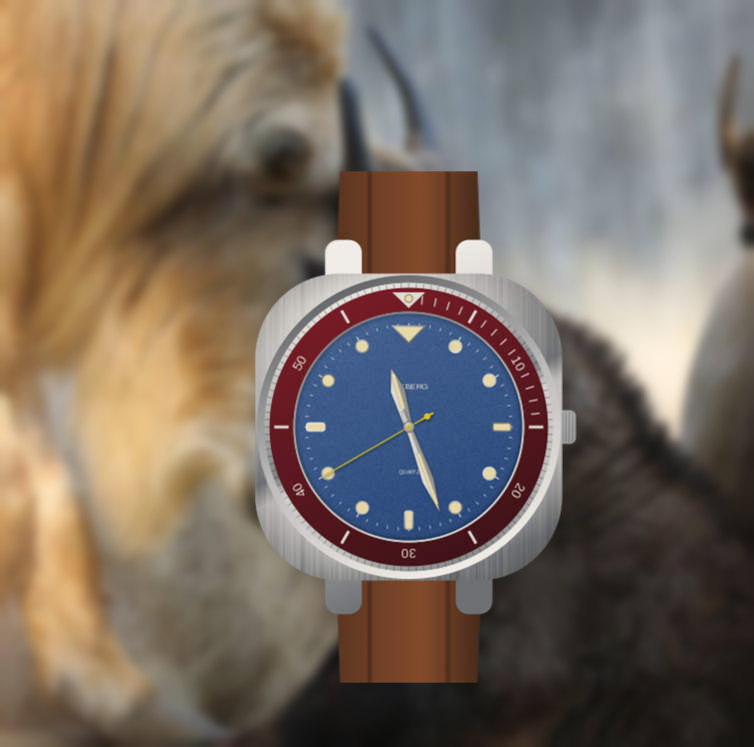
h=11 m=26 s=40
